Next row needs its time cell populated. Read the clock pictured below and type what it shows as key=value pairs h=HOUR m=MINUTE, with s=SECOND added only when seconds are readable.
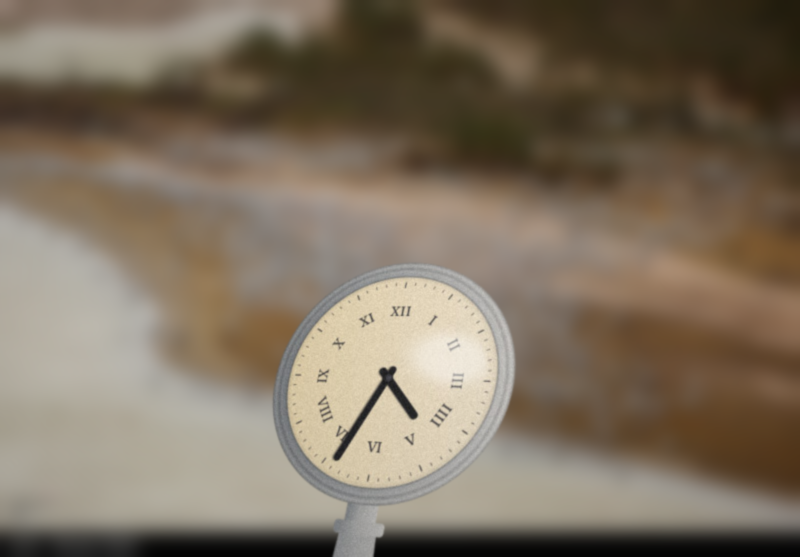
h=4 m=34
